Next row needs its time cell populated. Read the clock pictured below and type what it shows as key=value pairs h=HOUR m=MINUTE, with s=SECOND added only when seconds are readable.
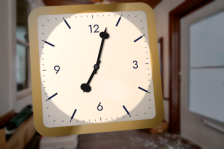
h=7 m=3
